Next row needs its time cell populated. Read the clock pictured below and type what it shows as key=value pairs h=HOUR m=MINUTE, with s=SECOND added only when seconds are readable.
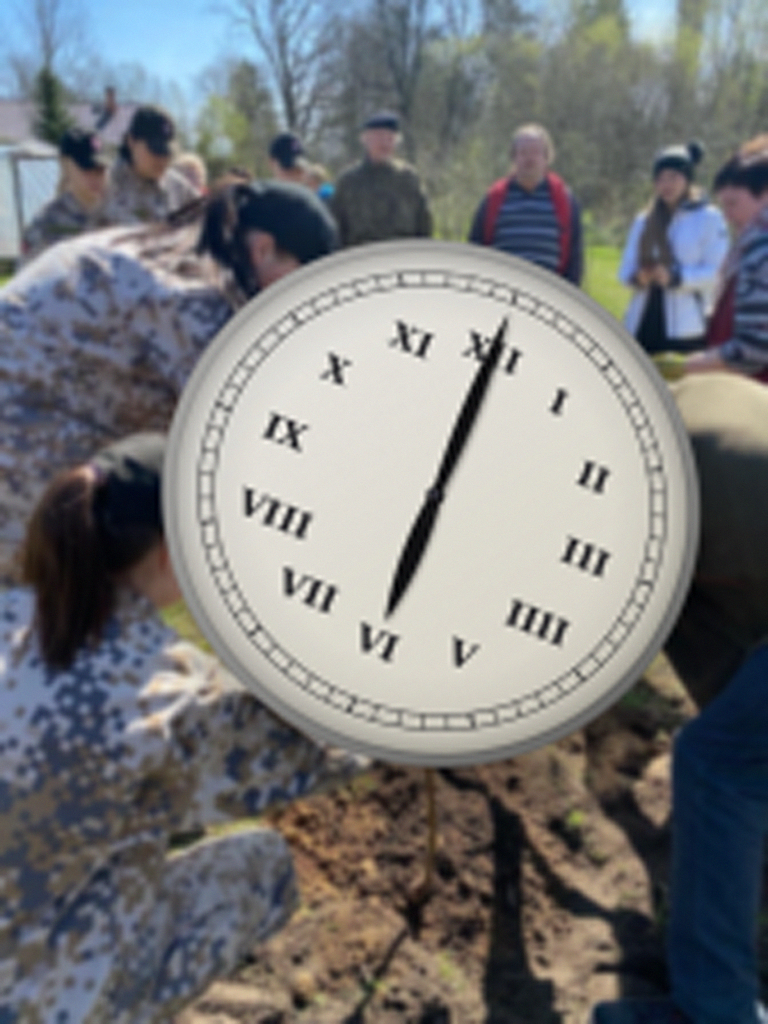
h=6 m=0
